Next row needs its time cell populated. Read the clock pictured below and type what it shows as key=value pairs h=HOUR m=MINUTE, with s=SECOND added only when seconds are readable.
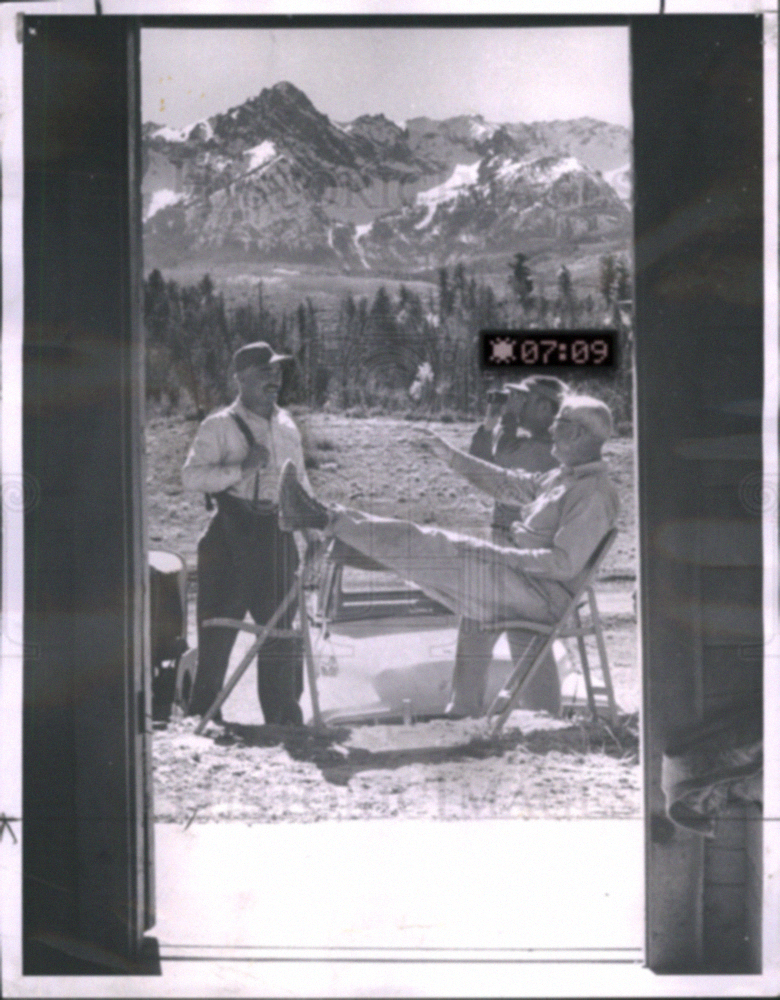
h=7 m=9
